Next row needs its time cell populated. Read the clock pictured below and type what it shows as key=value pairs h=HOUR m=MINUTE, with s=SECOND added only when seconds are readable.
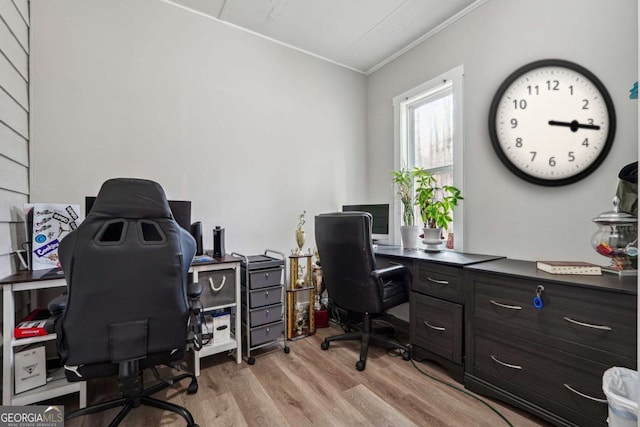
h=3 m=16
